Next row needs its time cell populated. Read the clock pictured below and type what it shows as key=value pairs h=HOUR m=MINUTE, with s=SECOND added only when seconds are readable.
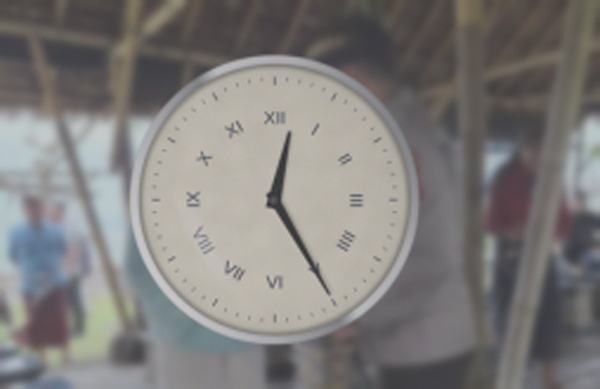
h=12 m=25
